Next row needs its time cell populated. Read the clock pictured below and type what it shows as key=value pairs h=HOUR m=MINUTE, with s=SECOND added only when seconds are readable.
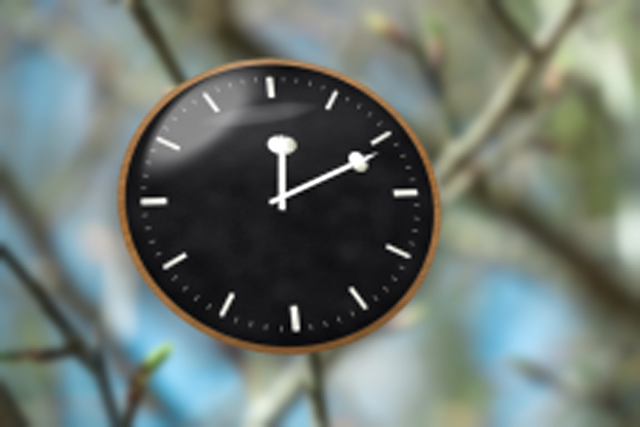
h=12 m=11
